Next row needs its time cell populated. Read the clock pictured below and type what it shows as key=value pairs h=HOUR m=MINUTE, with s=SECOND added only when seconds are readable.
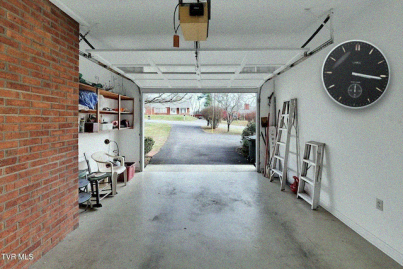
h=3 m=16
